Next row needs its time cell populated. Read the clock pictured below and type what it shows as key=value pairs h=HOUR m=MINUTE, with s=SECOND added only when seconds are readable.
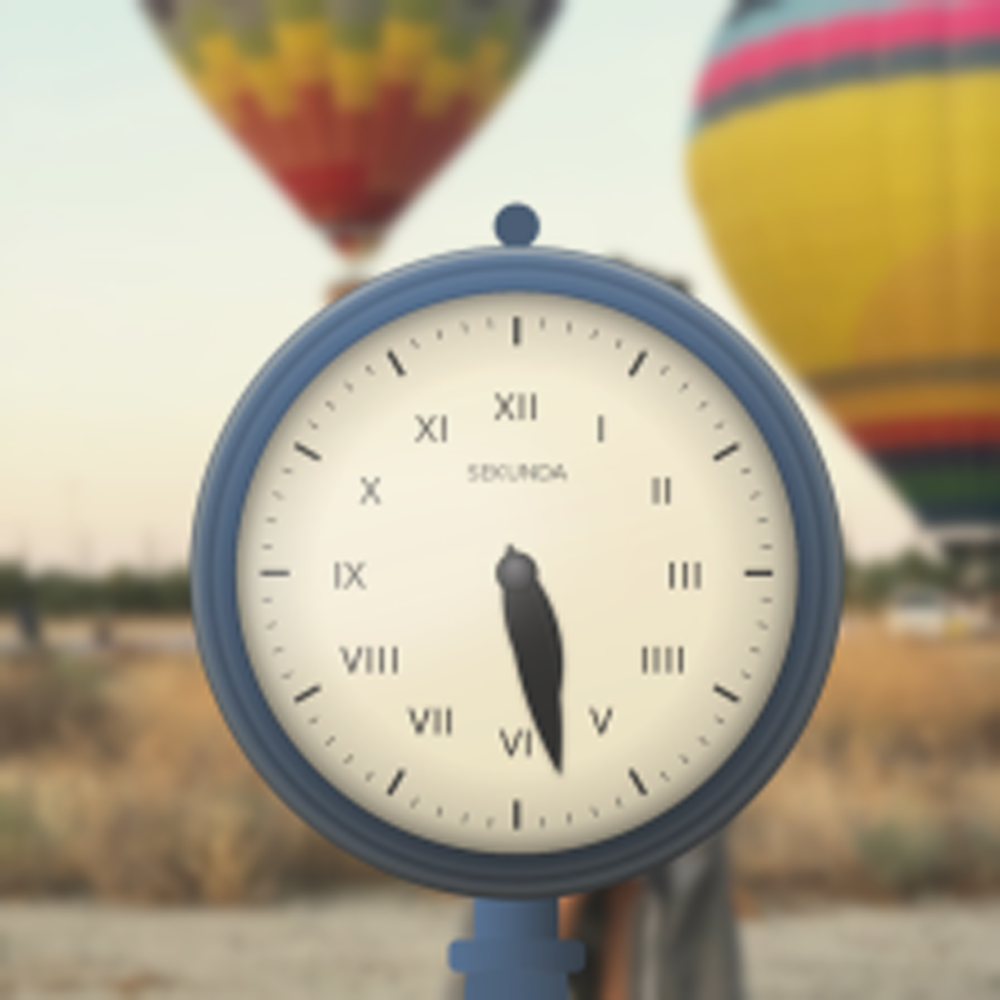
h=5 m=28
